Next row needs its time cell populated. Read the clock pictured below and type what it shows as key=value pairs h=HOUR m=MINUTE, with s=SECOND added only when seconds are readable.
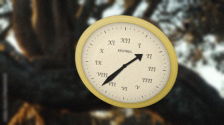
h=1 m=37
